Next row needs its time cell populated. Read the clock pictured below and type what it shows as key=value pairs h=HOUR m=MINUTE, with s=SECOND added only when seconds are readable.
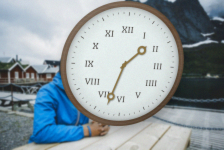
h=1 m=33
